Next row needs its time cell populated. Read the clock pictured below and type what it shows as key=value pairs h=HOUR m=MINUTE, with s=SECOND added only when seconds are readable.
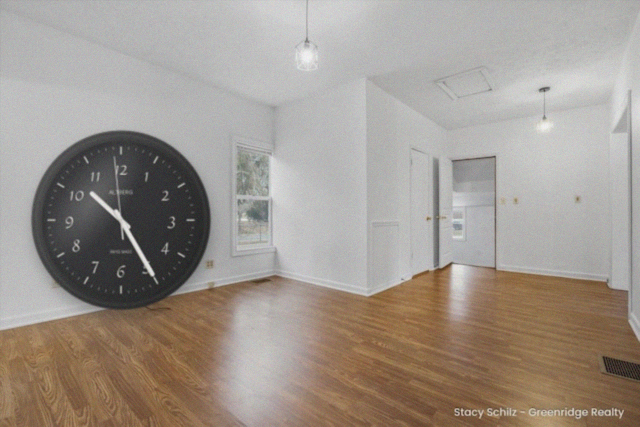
h=10 m=24 s=59
